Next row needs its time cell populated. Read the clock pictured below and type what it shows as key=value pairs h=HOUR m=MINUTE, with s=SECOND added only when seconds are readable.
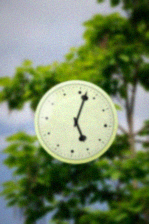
h=5 m=2
